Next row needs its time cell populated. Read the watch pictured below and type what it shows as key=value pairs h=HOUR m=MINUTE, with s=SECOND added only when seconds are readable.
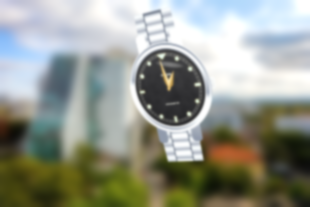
h=12 m=59
